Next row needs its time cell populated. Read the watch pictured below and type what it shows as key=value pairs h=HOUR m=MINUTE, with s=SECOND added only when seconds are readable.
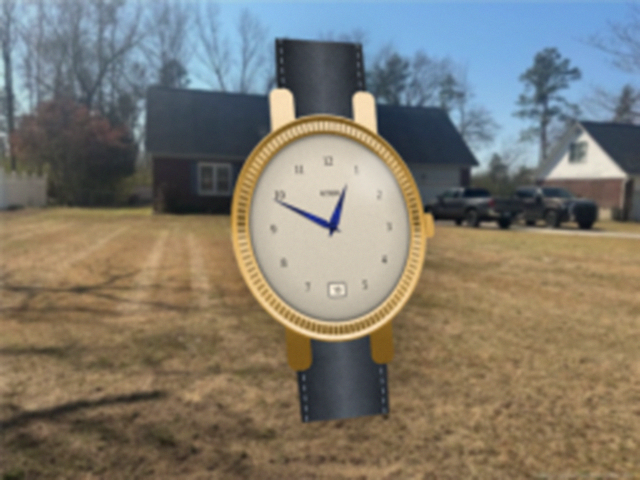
h=12 m=49
